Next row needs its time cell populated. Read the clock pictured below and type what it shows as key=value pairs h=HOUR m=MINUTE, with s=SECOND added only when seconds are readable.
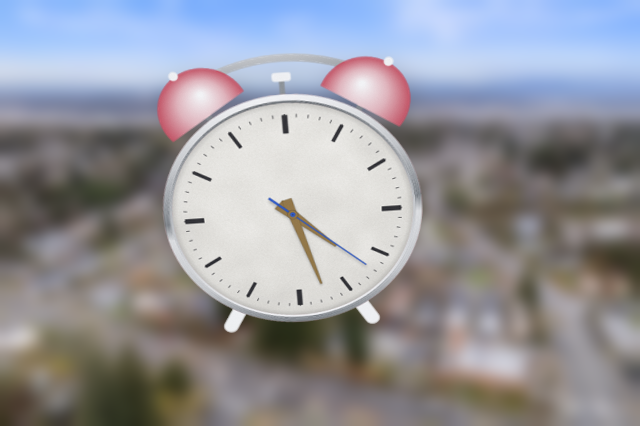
h=4 m=27 s=22
